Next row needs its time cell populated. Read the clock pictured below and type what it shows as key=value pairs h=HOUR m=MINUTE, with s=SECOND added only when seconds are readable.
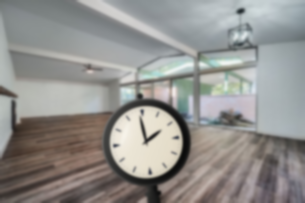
h=1 m=59
